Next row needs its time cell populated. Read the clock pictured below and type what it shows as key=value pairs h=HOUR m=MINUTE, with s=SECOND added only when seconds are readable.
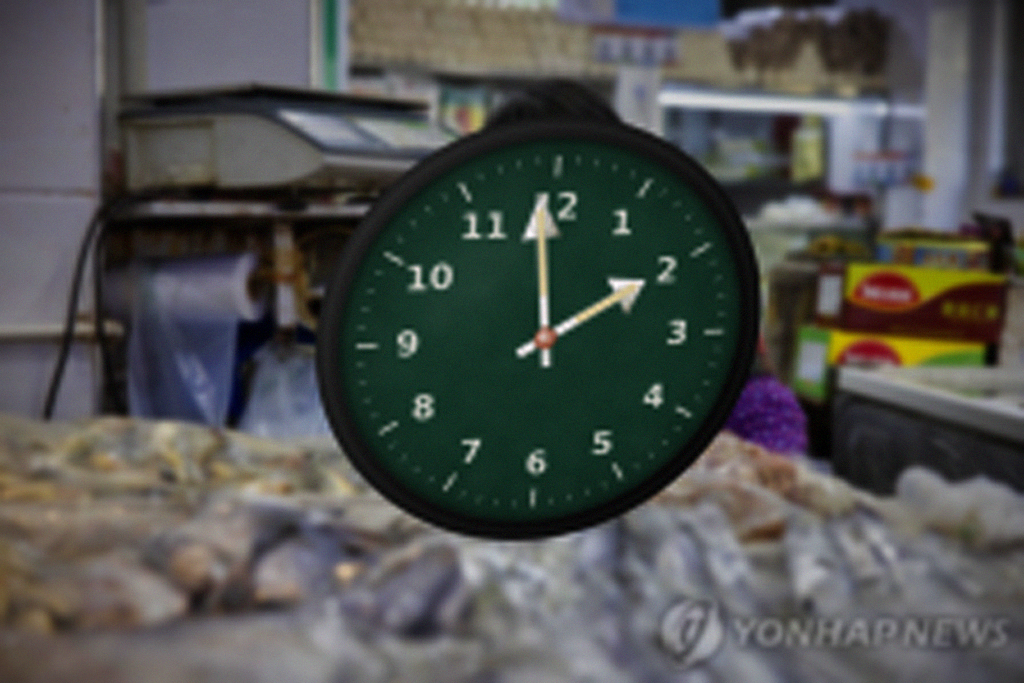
h=1 m=59
